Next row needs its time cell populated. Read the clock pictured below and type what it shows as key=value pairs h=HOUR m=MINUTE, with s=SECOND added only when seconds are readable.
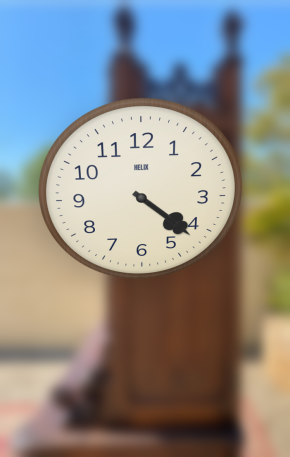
h=4 m=22
